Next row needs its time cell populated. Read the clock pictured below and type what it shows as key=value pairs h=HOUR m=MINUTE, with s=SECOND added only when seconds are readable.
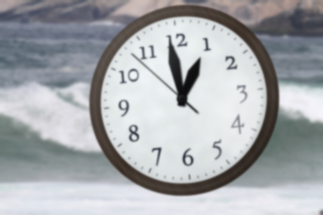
h=12 m=58 s=53
